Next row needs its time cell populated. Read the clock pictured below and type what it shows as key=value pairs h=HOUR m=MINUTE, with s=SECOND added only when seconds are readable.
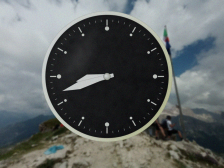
h=8 m=42
